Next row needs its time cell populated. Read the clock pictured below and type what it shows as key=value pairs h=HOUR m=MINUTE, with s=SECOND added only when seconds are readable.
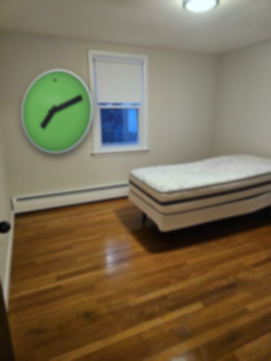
h=7 m=11
